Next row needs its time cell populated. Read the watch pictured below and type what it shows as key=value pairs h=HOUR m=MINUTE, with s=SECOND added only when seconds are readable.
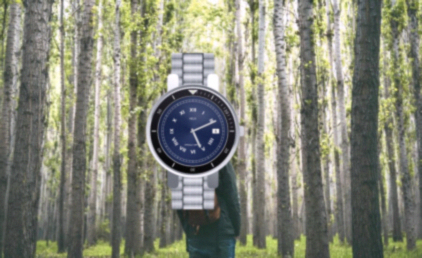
h=5 m=11
